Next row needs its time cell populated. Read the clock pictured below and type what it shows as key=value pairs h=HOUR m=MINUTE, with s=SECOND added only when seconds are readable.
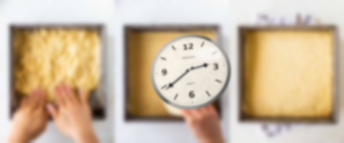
h=2 m=39
